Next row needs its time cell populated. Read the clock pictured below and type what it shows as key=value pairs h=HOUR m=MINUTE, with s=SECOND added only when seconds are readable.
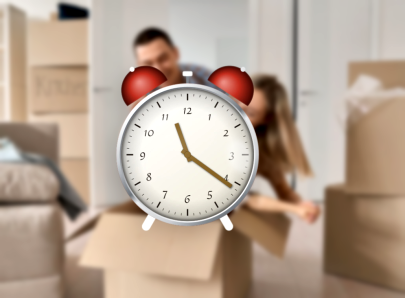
h=11 m=21
